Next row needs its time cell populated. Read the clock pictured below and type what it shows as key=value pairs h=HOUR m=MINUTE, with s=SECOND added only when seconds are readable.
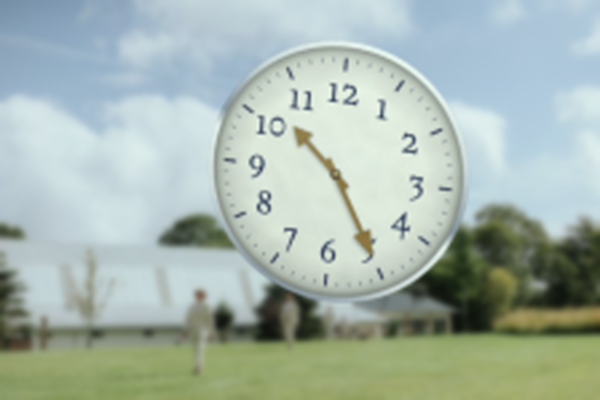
h=10 m=25
